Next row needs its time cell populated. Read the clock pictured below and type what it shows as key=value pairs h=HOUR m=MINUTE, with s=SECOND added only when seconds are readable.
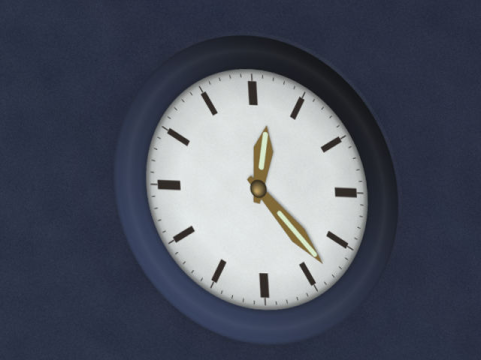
h=12 m=23
